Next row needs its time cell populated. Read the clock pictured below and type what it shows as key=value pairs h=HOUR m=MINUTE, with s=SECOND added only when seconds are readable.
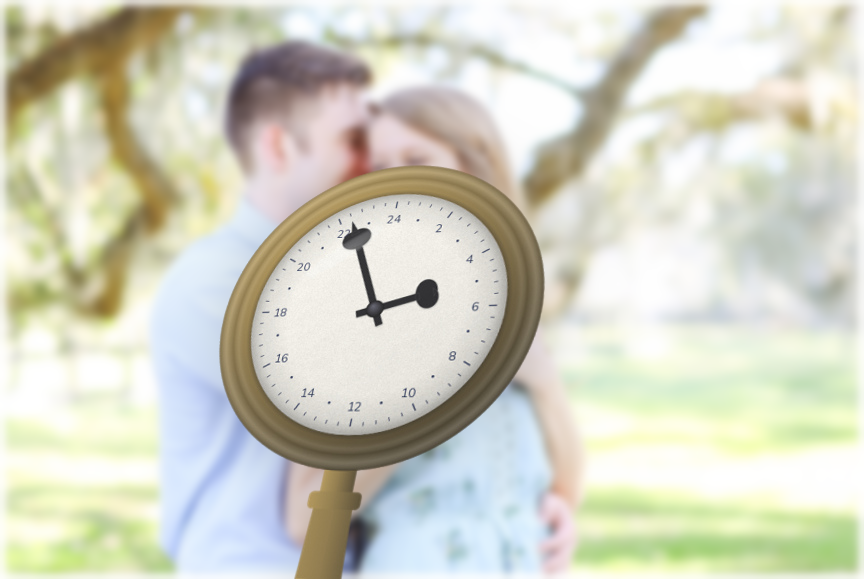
h=4 m=56
